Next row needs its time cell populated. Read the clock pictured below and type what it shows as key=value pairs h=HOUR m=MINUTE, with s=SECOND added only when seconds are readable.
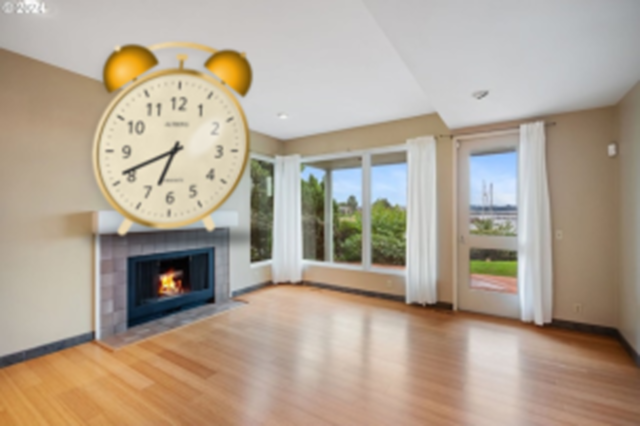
h=6 m=41
